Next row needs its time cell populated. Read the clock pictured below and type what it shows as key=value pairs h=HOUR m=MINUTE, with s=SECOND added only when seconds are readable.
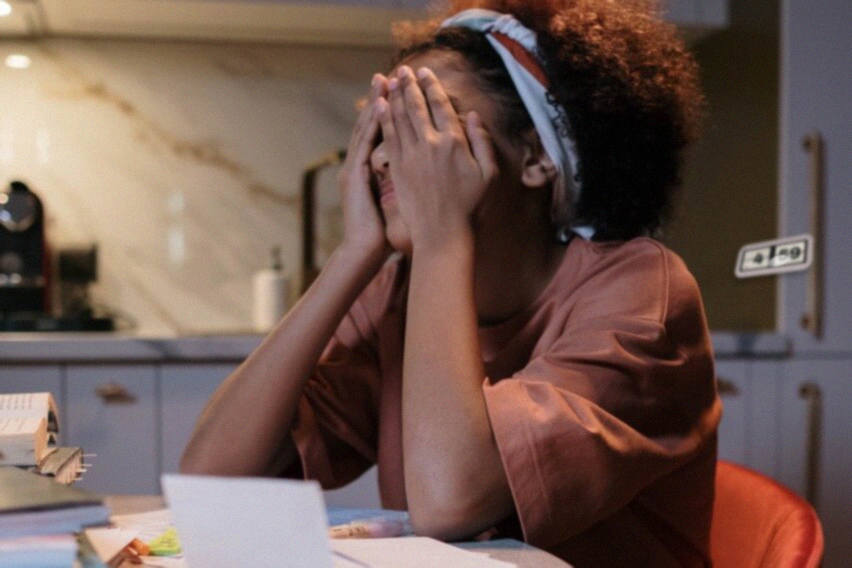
h=4 m=59
